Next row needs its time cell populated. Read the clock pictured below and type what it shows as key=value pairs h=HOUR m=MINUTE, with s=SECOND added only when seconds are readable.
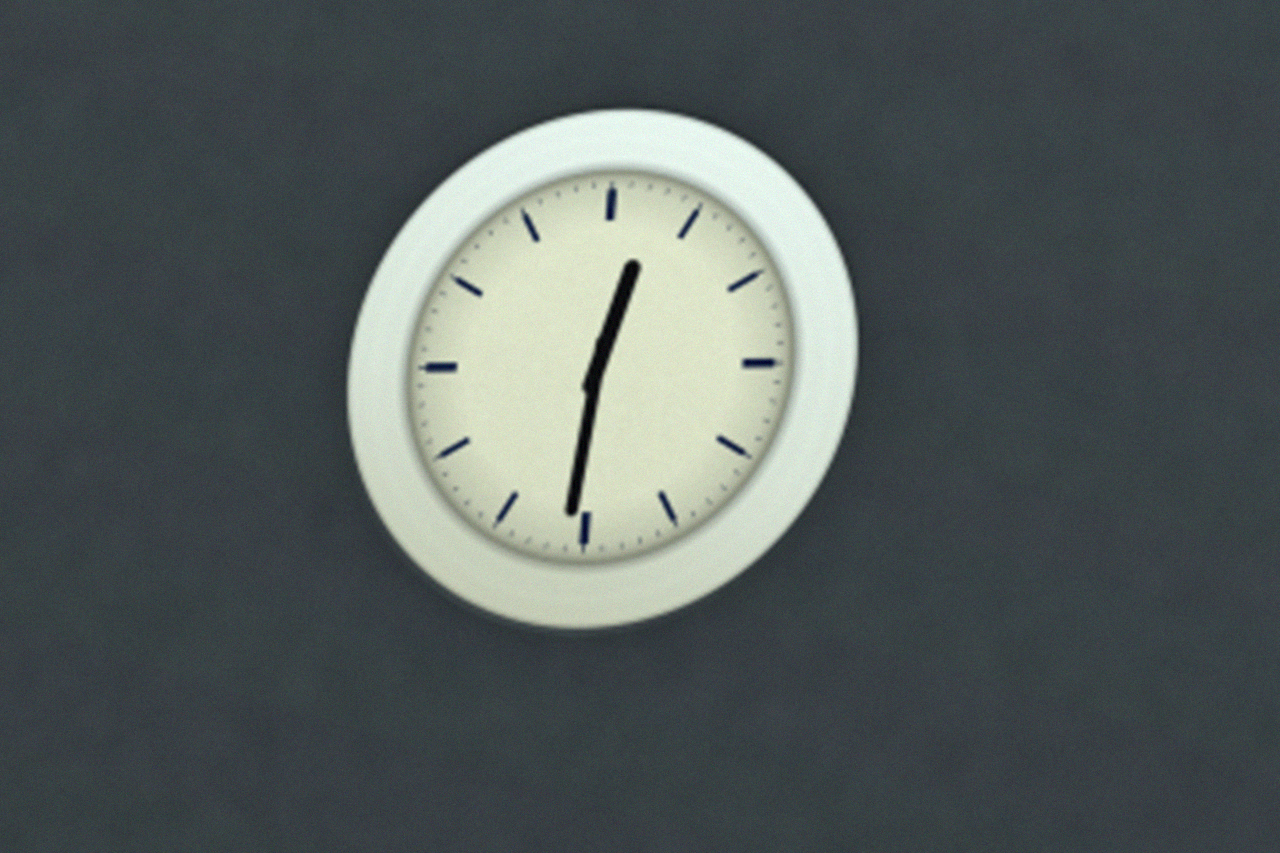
h=12 m=31
